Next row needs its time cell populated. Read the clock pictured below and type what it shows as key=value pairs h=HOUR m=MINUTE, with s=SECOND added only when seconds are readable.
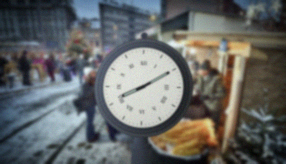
h=8 m=10
